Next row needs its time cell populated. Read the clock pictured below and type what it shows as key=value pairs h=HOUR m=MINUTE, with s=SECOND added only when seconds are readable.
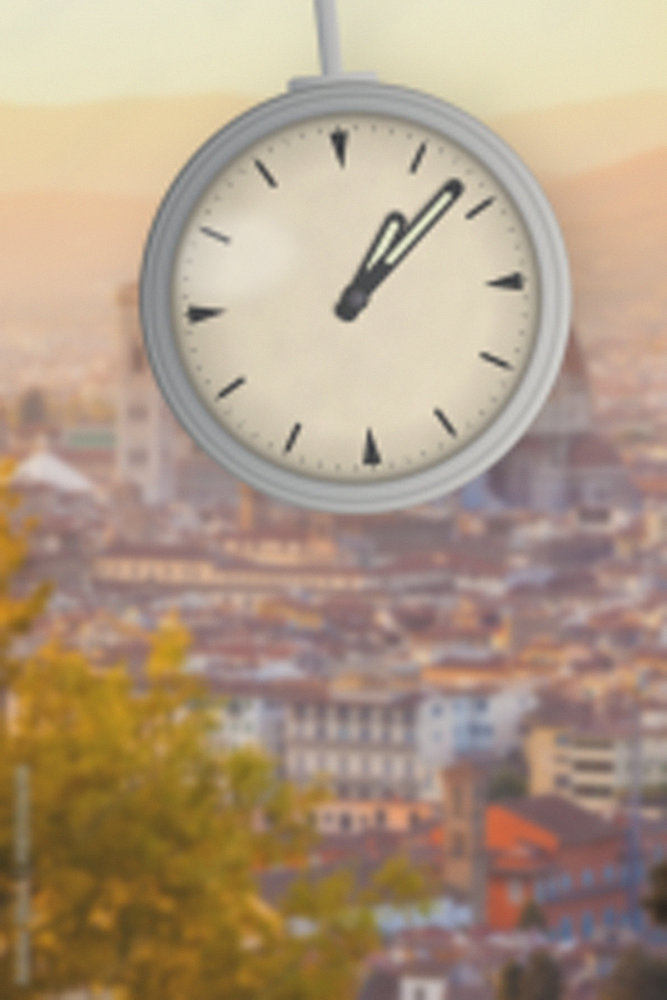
h=1 m=8
